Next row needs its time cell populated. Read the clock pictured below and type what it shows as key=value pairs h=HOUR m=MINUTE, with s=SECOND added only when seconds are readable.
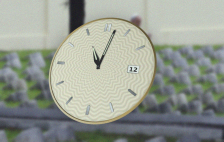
h=11 m=2
